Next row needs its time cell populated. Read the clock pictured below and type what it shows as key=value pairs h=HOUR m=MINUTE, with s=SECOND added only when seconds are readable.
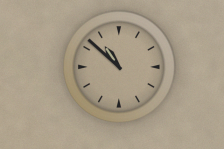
h=10 m=52
